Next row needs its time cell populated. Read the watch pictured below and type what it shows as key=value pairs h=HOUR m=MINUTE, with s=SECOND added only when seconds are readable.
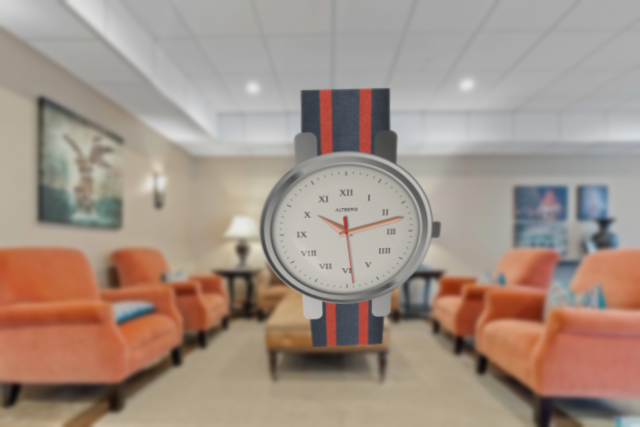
h=10 m=12 s=29
